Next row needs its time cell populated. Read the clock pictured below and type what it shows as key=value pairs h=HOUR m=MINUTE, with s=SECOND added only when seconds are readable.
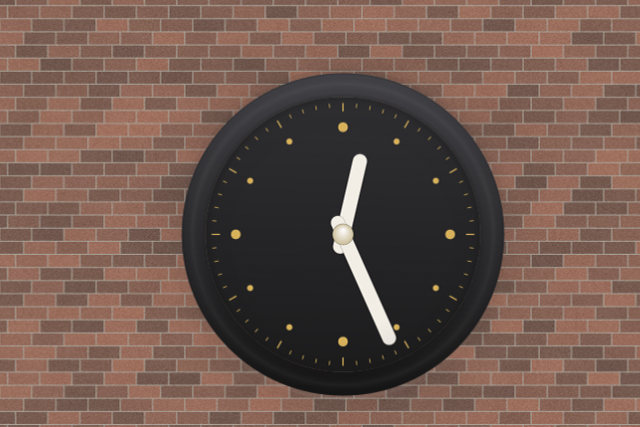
h=12 m=26
